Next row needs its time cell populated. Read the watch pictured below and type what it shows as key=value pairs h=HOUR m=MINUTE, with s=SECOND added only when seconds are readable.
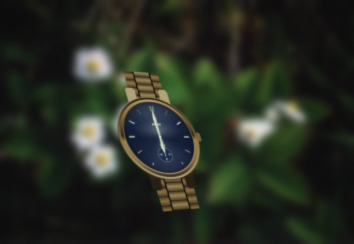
h=6 m=0
